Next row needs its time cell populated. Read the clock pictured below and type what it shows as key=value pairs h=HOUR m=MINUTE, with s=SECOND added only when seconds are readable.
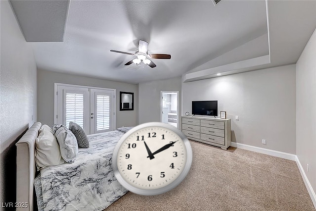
h=11 m=10
